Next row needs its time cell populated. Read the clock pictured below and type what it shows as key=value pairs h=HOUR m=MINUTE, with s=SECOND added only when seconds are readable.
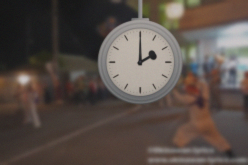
h=2 m=0
